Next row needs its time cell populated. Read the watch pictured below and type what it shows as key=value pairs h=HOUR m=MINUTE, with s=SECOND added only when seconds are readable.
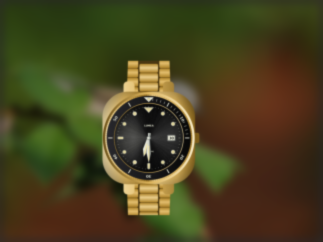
h=6 m=30
